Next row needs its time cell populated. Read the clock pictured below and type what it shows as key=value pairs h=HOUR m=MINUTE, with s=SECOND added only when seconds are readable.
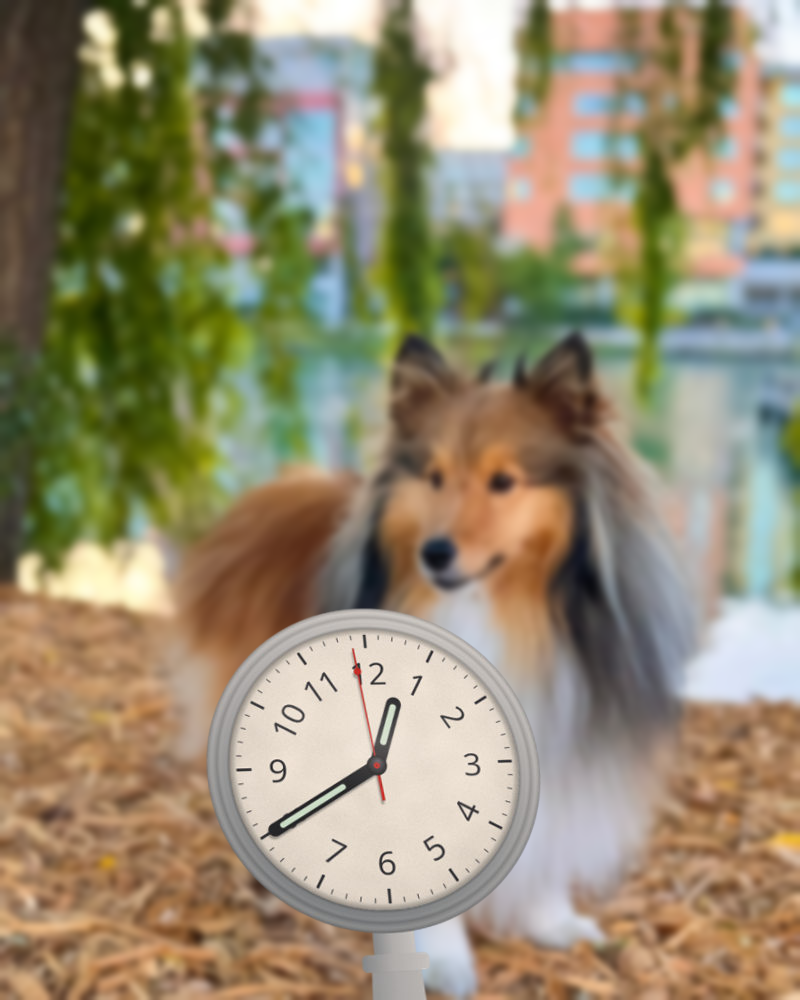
h=12 m=39 s=59
